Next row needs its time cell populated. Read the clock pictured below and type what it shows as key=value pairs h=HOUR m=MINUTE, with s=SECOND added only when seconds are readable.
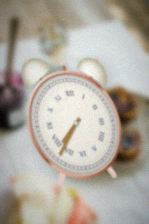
h=7 m=37
